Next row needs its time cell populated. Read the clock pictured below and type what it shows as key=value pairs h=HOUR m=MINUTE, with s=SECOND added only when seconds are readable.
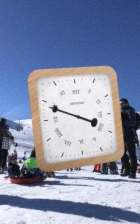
h=3 m=49
